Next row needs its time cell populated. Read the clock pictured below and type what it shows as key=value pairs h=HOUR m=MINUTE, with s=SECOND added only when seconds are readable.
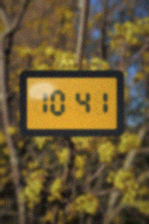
h=10 m=41
